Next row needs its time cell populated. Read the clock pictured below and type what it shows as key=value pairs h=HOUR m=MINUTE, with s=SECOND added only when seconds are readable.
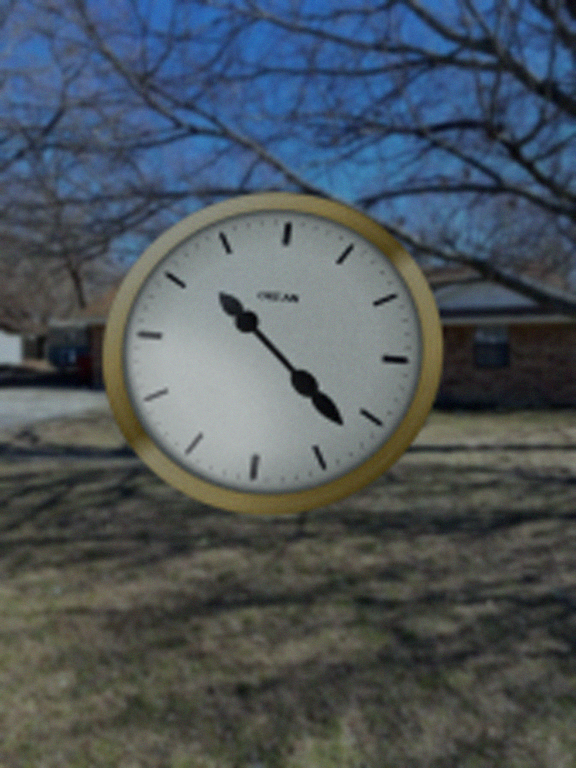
h=10 m=22
